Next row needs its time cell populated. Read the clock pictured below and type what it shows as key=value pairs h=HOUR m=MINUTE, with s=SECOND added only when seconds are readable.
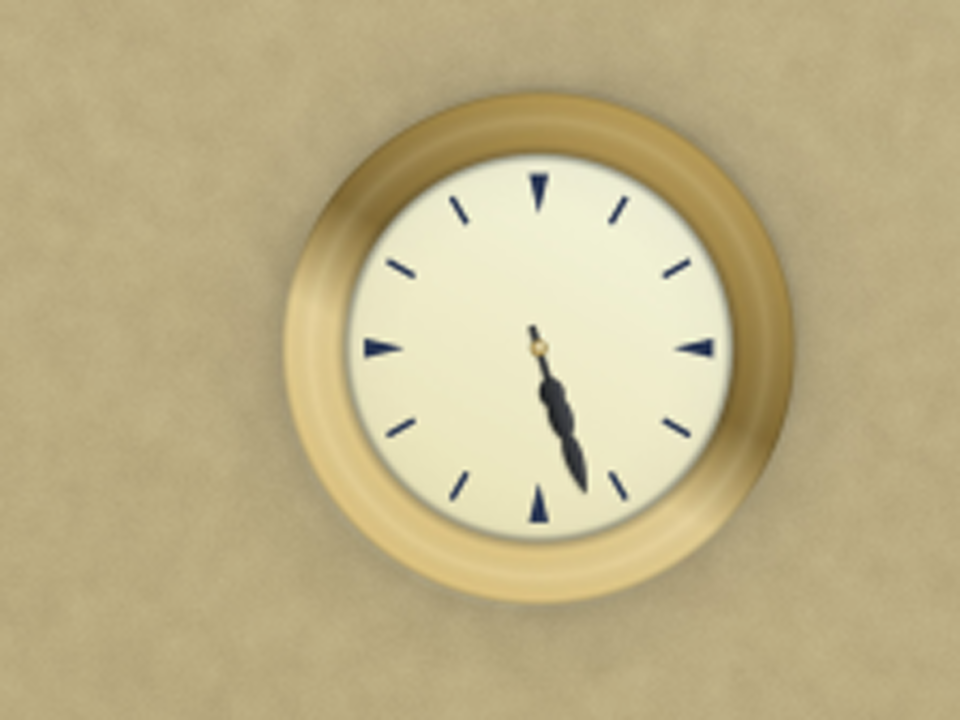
h=5 m=27
